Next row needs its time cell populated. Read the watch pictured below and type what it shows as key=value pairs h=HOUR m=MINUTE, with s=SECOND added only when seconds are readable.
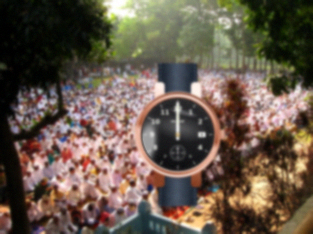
h=12 m=0
